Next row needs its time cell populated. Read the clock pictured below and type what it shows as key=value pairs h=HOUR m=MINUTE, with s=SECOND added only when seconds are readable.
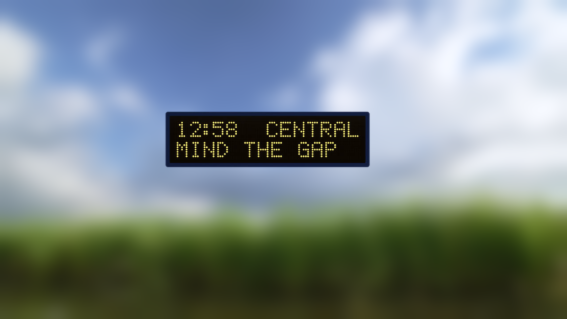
h=12 m=58
